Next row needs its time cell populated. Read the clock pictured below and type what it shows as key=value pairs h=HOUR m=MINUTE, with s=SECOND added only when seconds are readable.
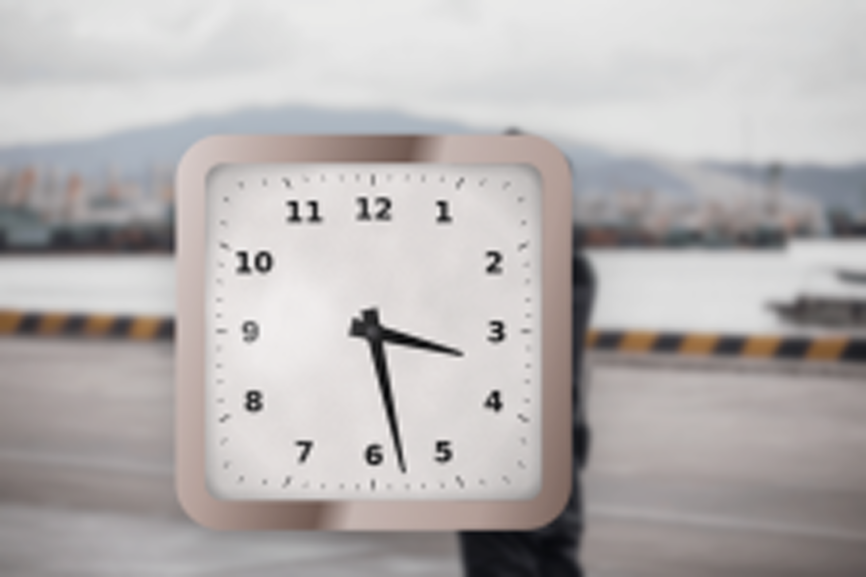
h=3 m=28
